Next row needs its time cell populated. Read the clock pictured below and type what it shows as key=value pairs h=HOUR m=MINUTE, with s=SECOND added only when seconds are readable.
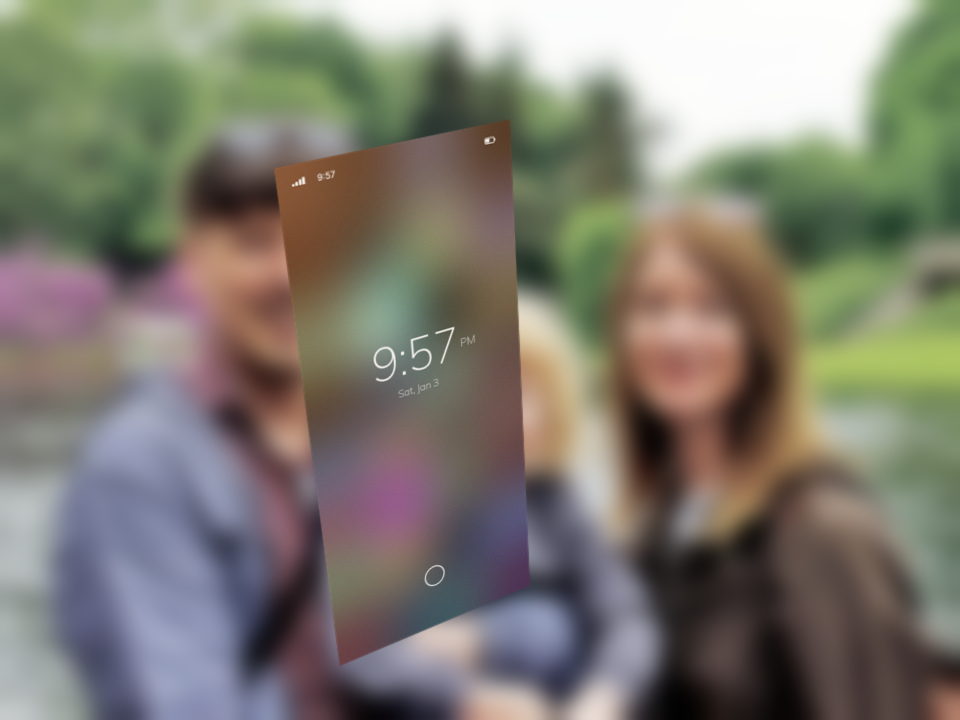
h=9 m=57
